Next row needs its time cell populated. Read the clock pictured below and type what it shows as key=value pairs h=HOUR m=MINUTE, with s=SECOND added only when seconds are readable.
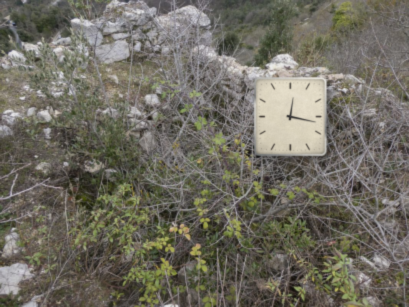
h=12 m=17
